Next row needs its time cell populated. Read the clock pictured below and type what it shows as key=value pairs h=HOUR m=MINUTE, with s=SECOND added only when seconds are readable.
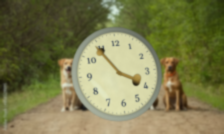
h=3 m=54
